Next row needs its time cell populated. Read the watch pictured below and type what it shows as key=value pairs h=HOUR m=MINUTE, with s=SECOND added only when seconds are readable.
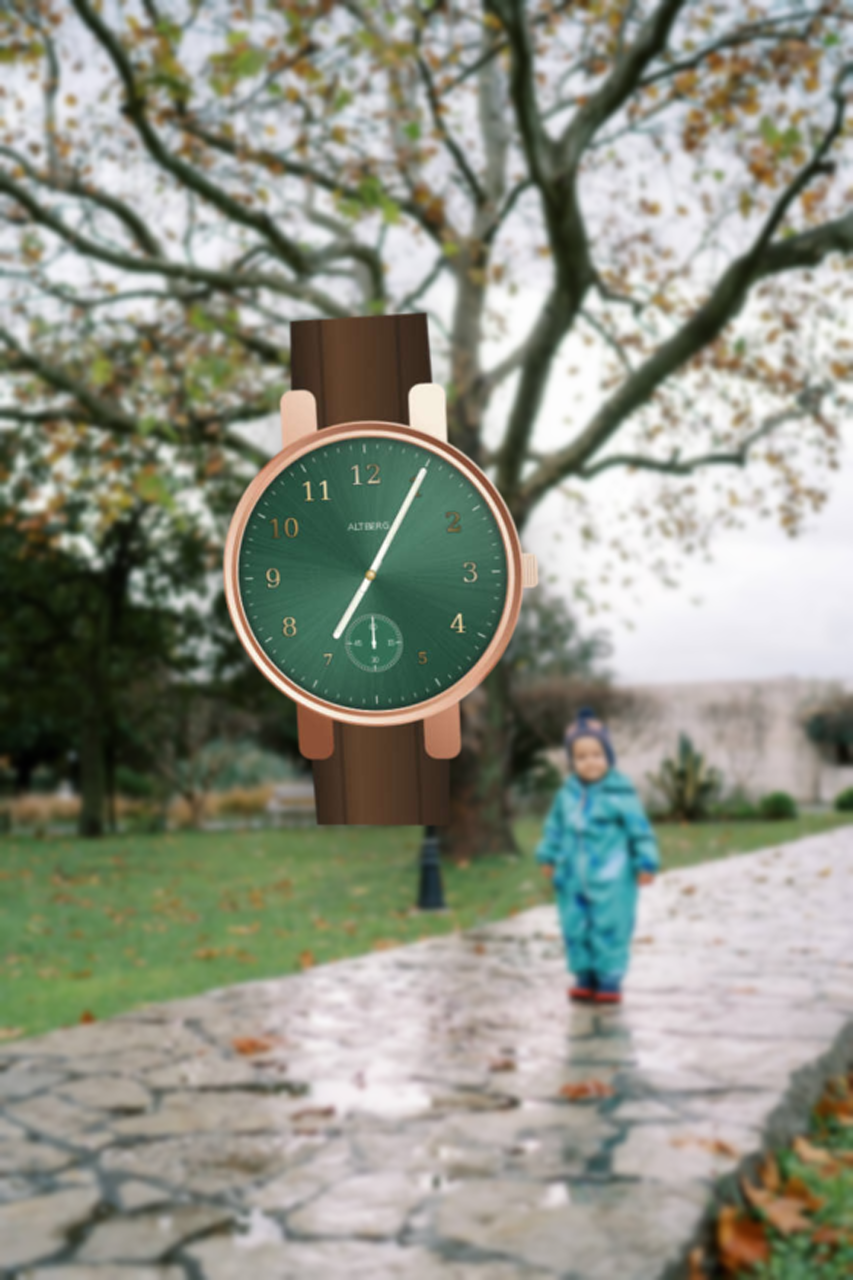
h=7 m=5
